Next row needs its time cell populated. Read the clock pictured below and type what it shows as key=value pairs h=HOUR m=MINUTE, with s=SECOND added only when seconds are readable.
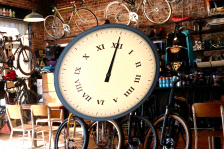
h=12 m=0
